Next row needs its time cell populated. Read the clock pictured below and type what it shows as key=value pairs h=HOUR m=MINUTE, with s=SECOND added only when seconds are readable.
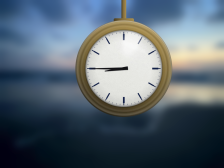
h=8 m=45
